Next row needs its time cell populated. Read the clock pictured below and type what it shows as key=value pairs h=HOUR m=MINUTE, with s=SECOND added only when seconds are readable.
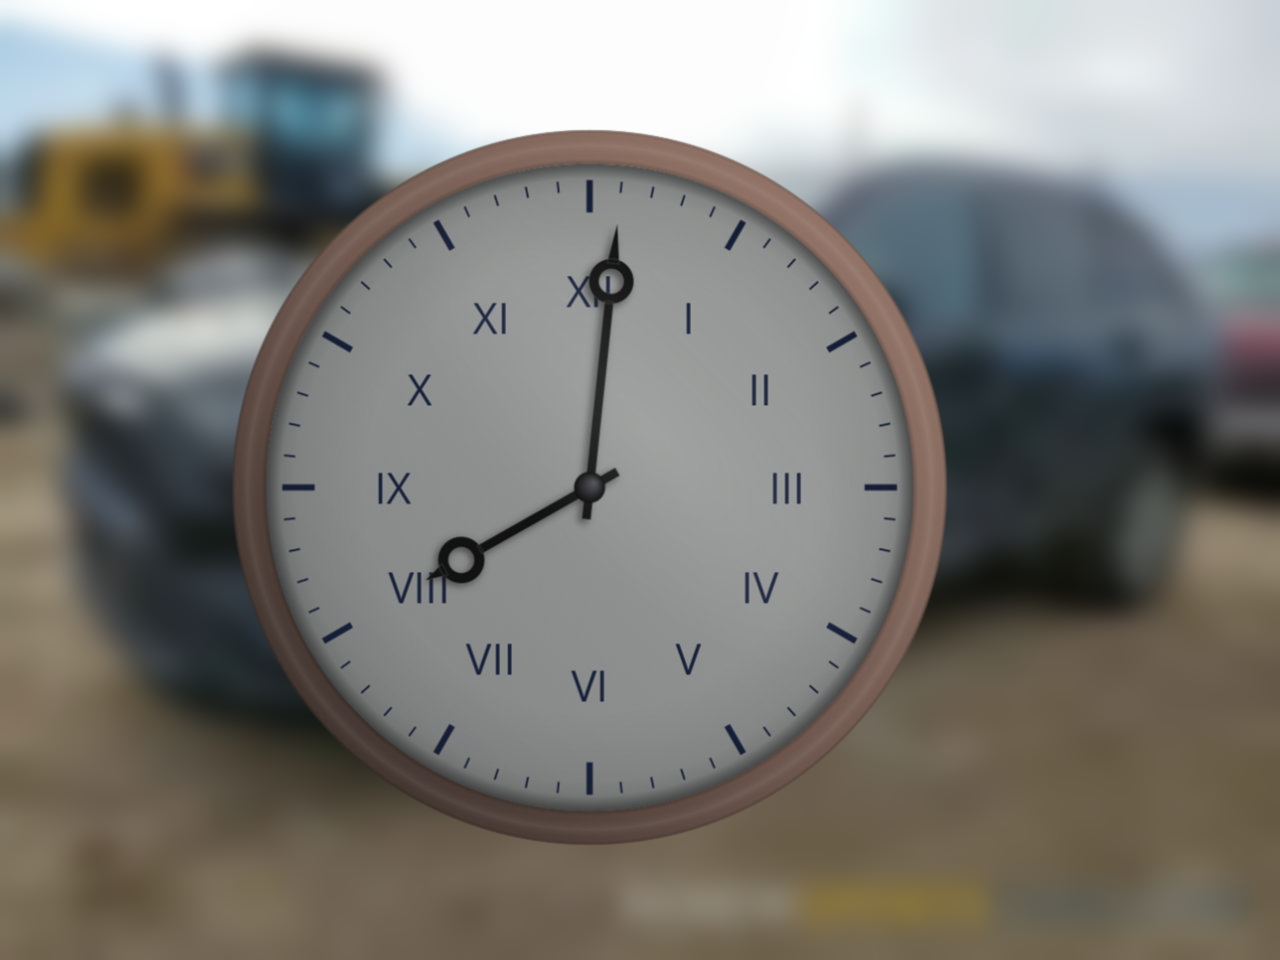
h=8 m=1
